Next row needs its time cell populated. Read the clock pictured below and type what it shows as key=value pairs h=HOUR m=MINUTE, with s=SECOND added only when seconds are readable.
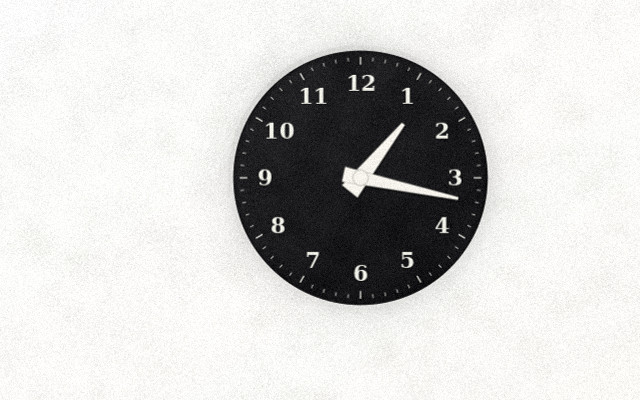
h=1 m=17
